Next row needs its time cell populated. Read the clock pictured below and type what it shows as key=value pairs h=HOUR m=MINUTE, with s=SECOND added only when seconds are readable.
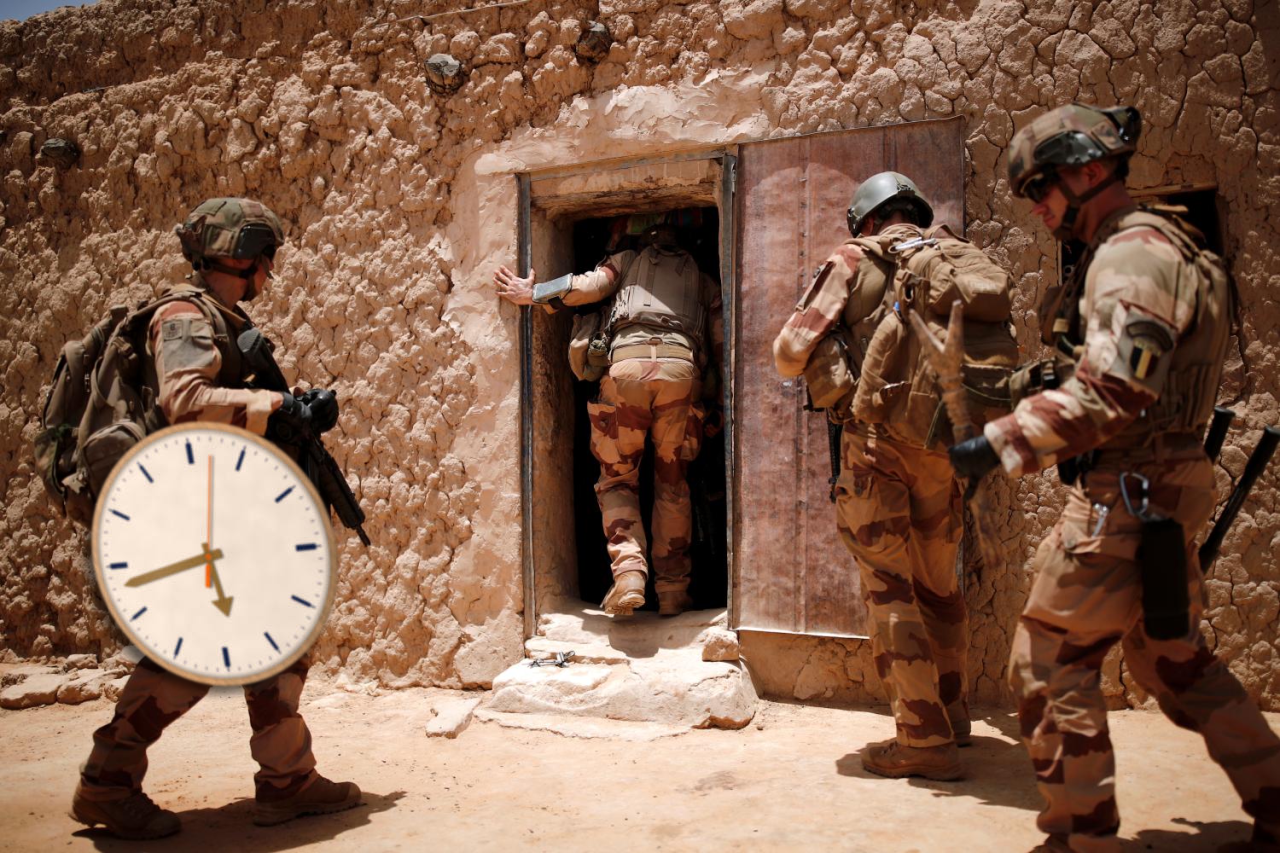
h=5 m=43 s=2
